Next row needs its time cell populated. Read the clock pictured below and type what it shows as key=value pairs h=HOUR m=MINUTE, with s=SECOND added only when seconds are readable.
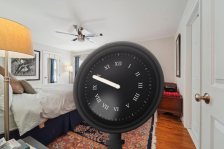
h=9 m=49
